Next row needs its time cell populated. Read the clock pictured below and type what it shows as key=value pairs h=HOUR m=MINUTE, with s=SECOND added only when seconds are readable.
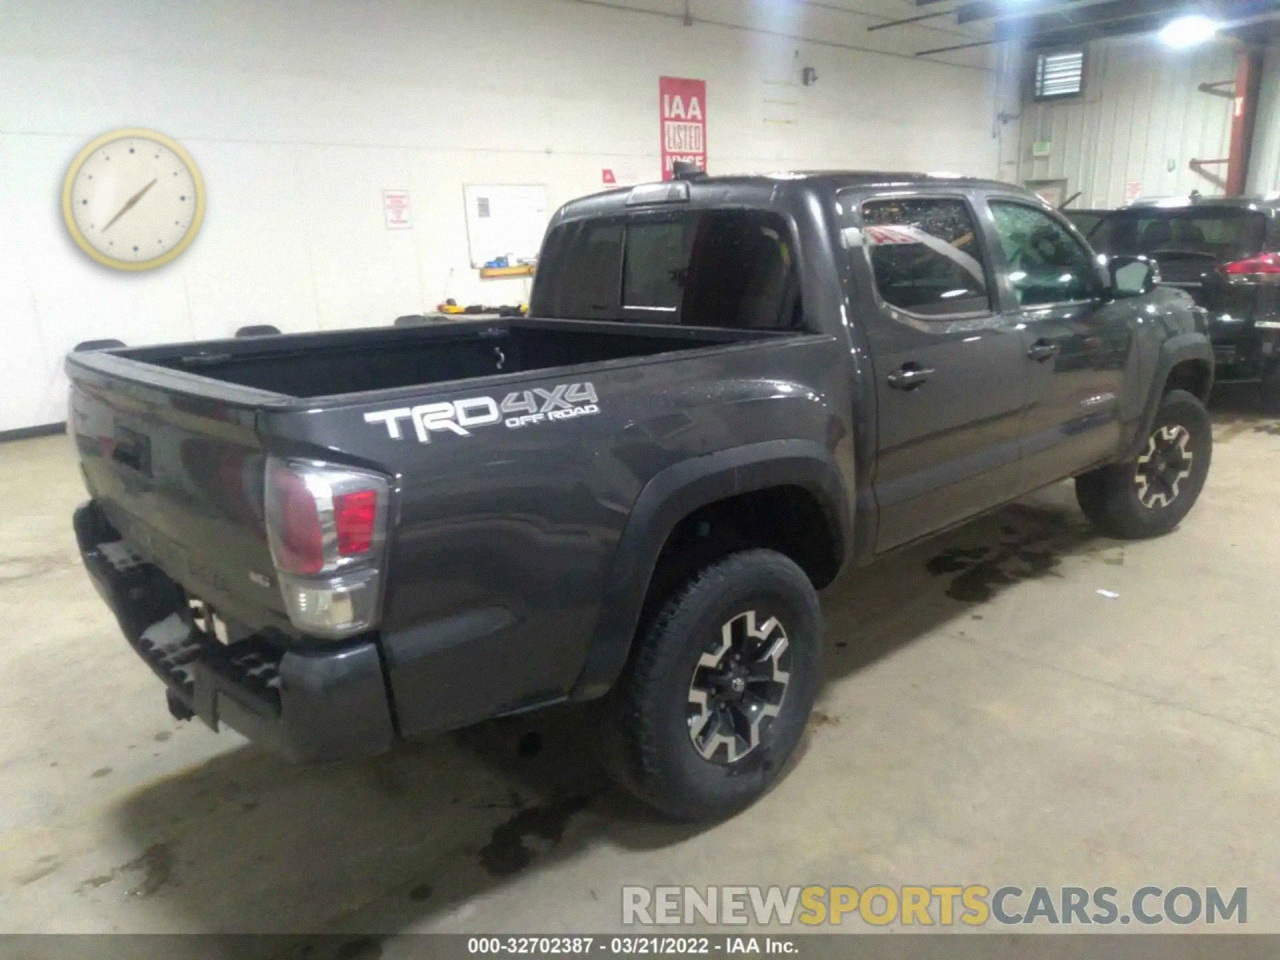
h=1 m=38
